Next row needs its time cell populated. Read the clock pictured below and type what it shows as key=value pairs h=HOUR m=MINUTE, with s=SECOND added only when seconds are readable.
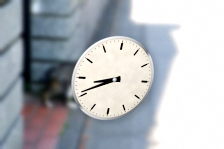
h=8 m=41
